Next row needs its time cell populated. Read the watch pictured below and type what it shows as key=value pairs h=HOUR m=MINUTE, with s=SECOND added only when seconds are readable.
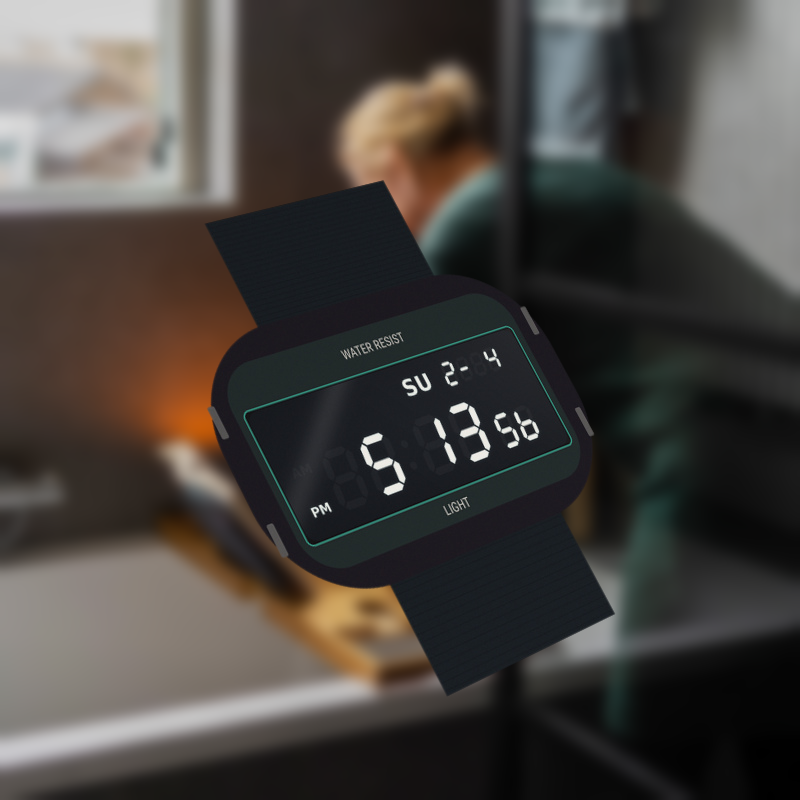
h=5 m=13 s=56
